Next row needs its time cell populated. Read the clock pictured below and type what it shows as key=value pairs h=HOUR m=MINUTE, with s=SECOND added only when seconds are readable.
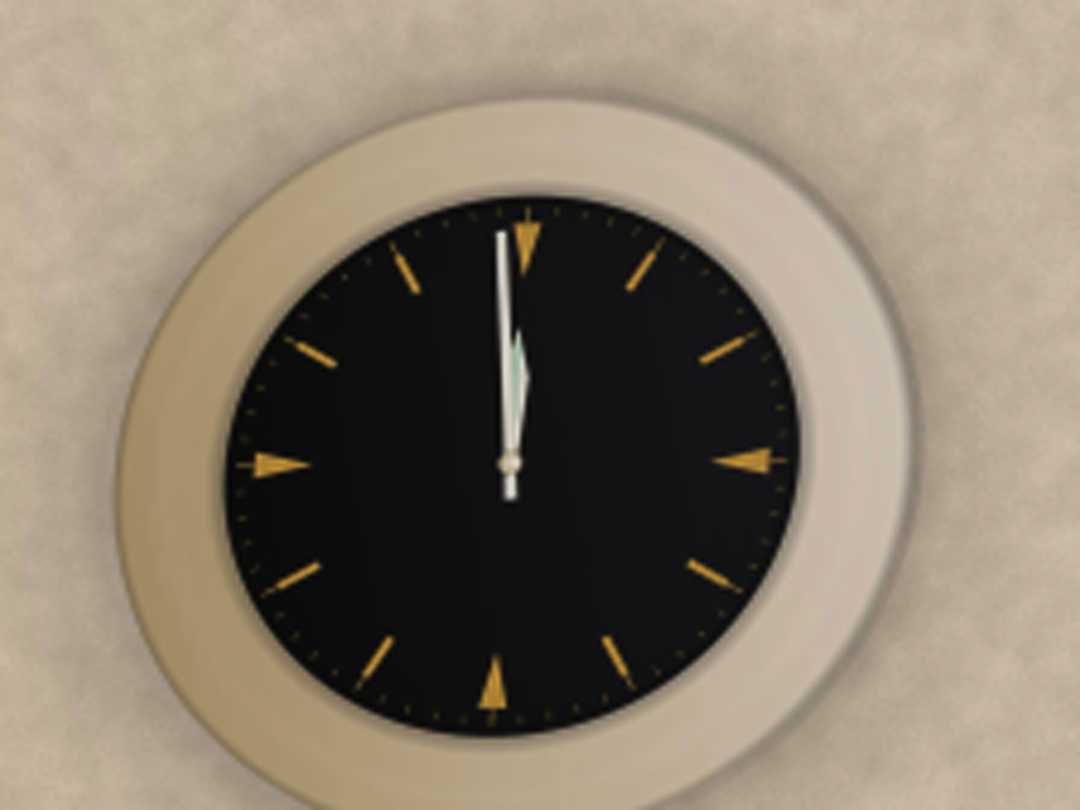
h=11 m=59
